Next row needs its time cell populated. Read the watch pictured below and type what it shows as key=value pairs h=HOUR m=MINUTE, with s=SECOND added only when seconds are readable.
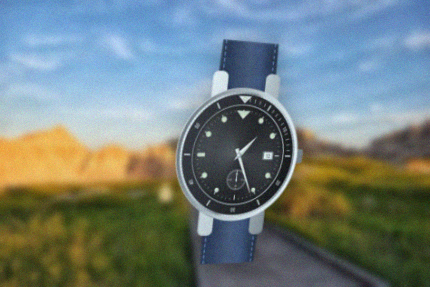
h=1 m=26
